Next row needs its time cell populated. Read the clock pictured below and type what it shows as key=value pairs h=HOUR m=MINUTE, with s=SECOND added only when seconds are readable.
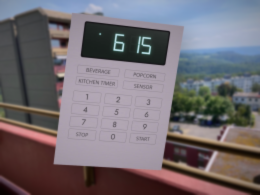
h=6 m=15
